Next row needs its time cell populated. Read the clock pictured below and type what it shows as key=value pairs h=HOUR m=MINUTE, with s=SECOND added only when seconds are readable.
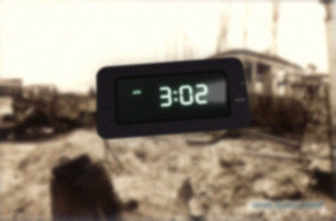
h=3 m=2
